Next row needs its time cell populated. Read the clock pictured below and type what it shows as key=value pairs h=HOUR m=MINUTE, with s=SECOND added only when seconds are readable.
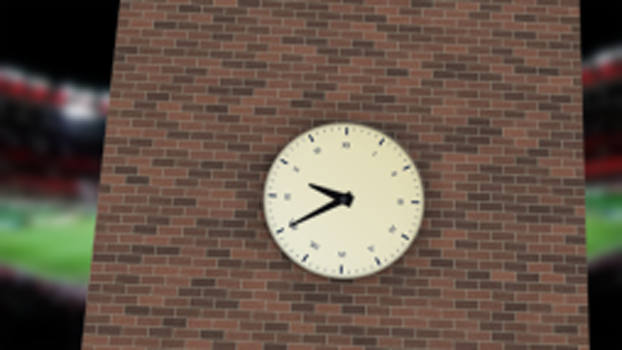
h=9 m=40
